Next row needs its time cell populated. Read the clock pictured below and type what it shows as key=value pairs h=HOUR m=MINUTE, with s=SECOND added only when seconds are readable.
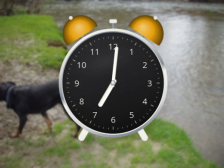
h=7 m=1
